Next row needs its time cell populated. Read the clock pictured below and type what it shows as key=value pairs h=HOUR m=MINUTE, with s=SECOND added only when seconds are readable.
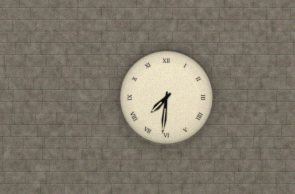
h=7 m=31
